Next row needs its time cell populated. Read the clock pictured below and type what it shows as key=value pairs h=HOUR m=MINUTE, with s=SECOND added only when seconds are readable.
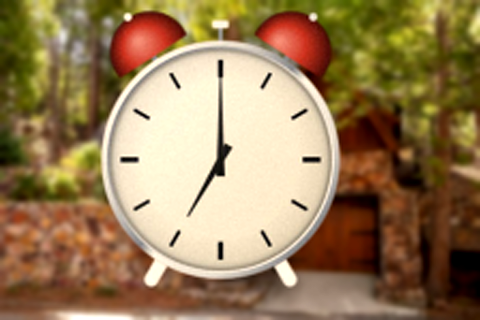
h=7 m=0
